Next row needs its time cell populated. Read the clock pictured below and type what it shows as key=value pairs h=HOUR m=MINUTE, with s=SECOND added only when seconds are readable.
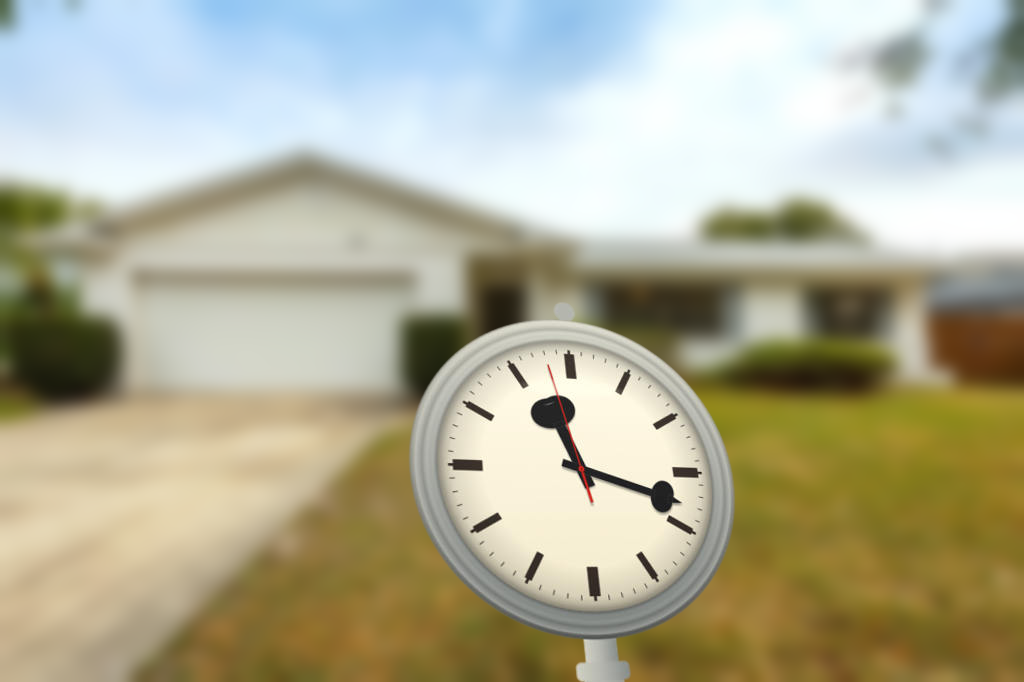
h=11 m=17 s=58
